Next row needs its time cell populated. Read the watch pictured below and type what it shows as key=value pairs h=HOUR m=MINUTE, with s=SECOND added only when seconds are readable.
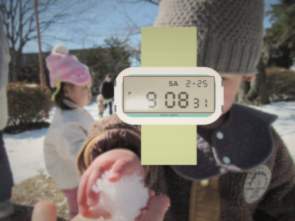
h=9 m=8 s=31
